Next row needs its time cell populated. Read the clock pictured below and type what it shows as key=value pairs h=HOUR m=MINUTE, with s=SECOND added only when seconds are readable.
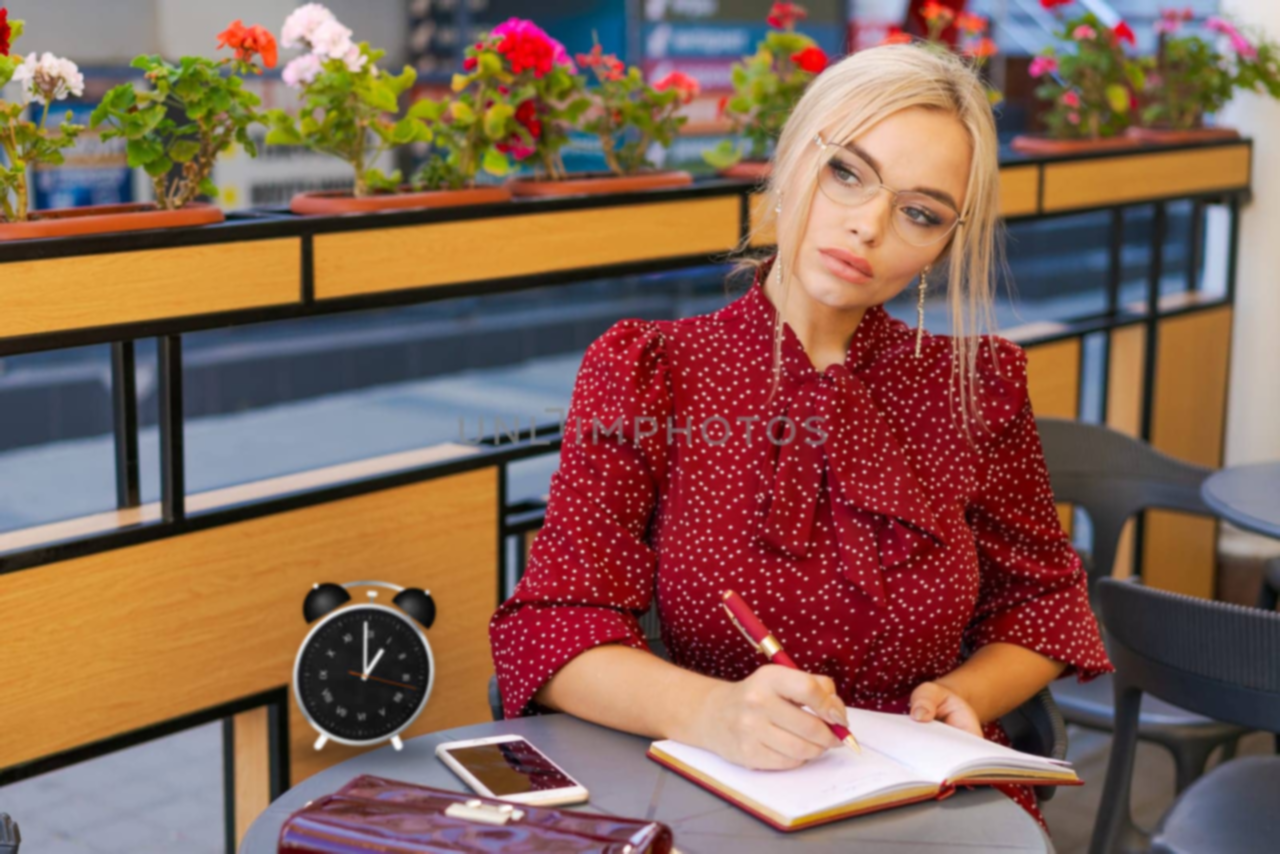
h=12 m=59 s=17
